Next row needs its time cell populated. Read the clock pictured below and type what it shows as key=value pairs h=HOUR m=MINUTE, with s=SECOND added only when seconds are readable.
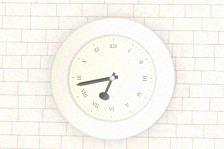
h=6 m=43
